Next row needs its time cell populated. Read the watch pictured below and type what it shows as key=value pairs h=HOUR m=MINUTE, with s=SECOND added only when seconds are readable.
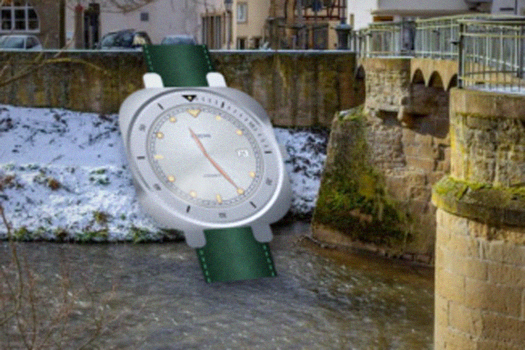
h=11 m=25
